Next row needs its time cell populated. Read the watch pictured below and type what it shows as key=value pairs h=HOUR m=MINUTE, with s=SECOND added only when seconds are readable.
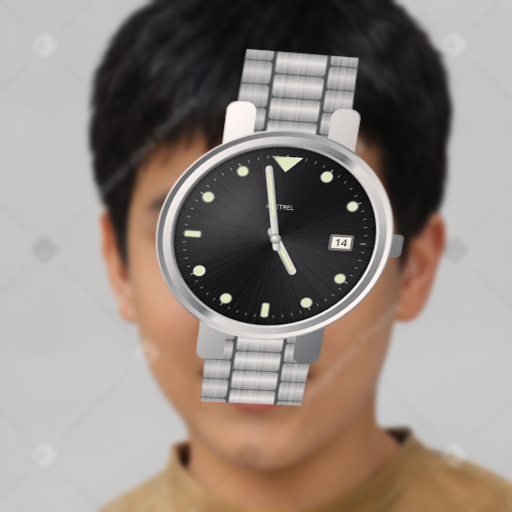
h=4 m=58
